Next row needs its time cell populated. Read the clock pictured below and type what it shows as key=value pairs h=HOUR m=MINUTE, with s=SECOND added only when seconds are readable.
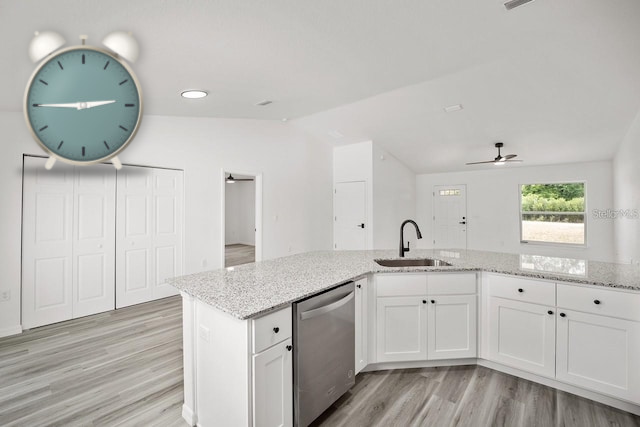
h=2 m=45
